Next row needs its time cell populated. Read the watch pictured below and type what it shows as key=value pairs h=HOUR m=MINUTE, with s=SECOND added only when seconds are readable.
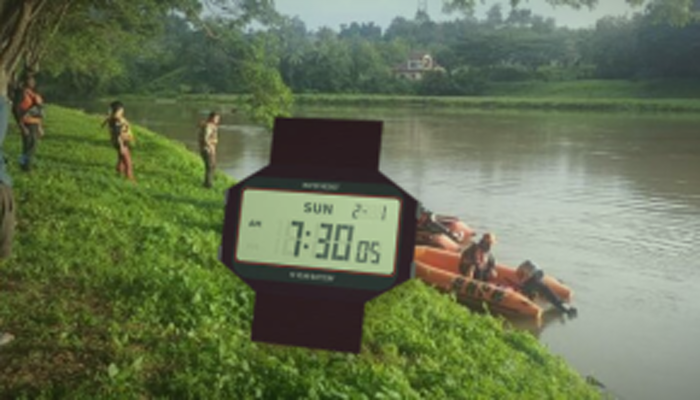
h=7 m=30 s=5
